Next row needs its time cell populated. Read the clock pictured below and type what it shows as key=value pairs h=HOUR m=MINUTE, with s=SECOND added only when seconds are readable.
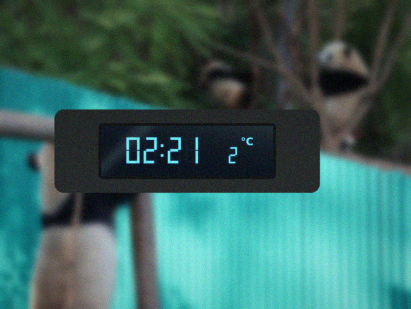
h=2 m=21
